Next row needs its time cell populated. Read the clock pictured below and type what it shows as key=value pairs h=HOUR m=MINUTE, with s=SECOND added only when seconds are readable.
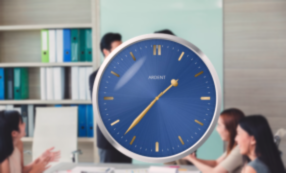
h=1 m=37
